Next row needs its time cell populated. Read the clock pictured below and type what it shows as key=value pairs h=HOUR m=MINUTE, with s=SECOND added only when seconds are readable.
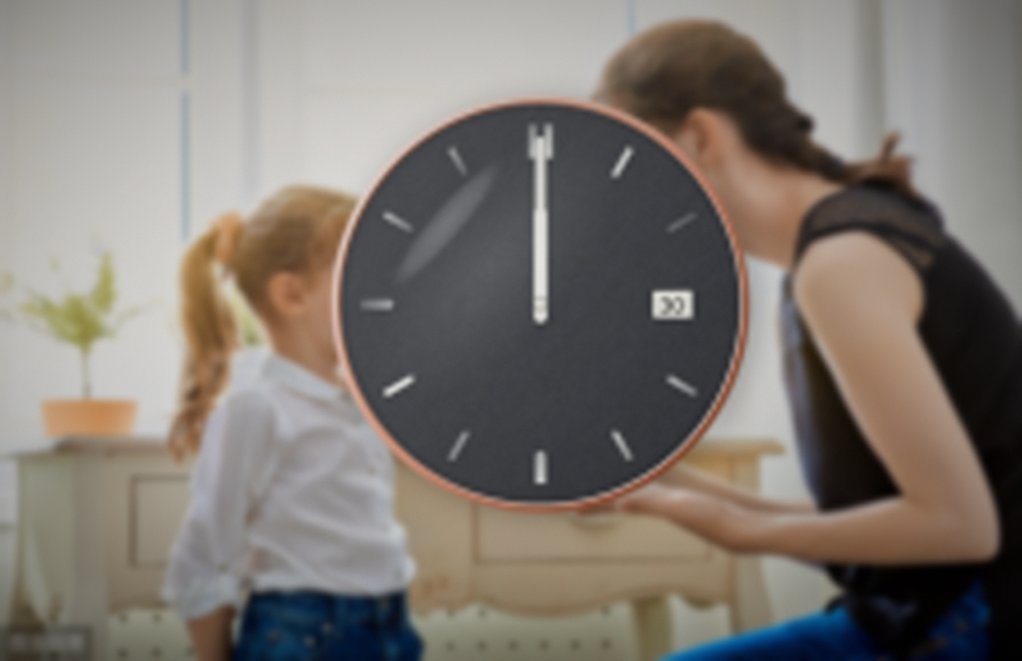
h=12 m=0
